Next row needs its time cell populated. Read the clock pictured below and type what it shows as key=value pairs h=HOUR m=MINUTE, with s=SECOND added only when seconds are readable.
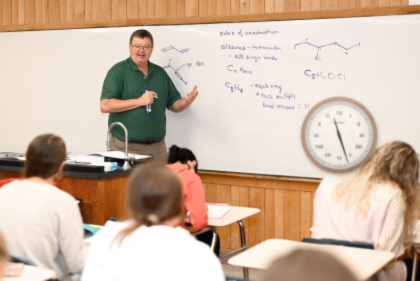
h=11 m=27
